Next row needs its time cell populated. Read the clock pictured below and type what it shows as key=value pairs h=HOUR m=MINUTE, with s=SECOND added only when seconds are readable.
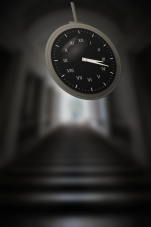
h=3 m=18
